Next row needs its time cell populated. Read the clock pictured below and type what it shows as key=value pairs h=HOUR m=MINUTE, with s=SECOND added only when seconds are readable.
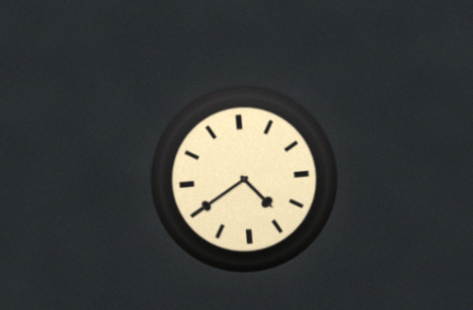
h=4 m=40
